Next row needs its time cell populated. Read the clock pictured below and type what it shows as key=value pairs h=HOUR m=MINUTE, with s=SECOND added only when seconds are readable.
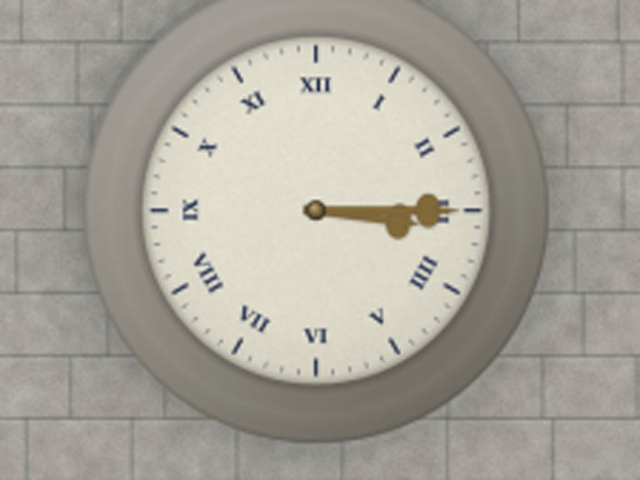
h=3 m=15
